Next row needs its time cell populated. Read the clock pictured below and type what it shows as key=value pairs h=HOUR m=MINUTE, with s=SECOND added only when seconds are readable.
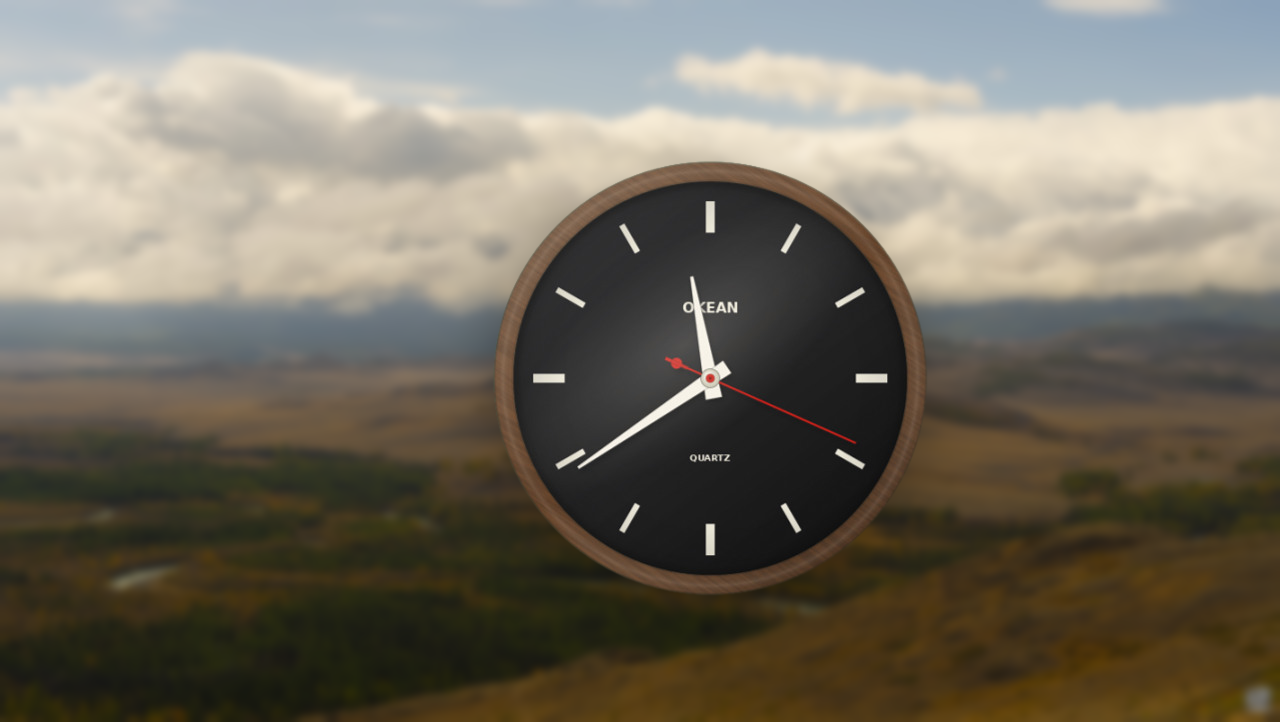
h=11 m=39 s=19
